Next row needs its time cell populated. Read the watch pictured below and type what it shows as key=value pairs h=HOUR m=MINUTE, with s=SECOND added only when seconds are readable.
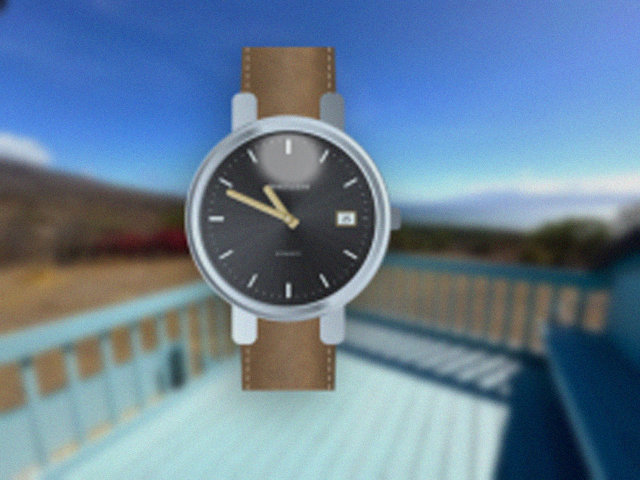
h=10 m=49
